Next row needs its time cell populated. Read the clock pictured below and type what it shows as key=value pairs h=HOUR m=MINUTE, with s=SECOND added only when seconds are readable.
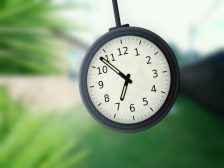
h=6 m=53
